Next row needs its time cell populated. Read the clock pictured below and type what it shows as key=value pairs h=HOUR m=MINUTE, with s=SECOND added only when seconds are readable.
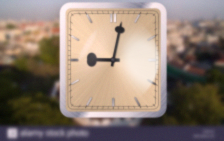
h=9 m=2
